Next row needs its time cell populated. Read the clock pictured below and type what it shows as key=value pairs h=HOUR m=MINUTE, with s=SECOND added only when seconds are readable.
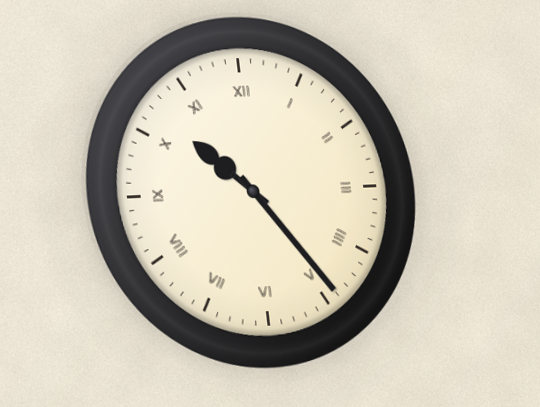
h=10 m=24
